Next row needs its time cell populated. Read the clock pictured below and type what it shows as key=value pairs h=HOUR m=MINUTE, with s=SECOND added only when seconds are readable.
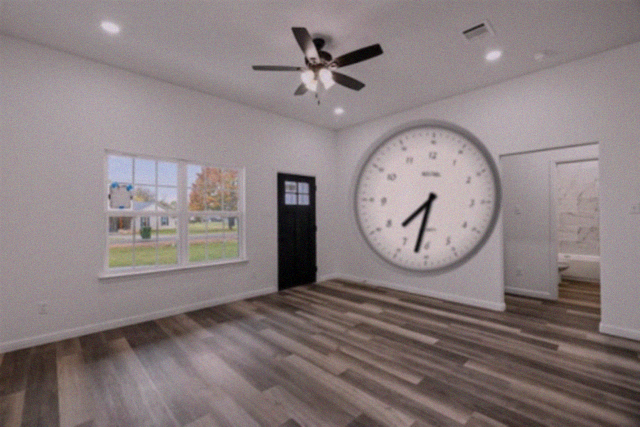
h=7 m=32
